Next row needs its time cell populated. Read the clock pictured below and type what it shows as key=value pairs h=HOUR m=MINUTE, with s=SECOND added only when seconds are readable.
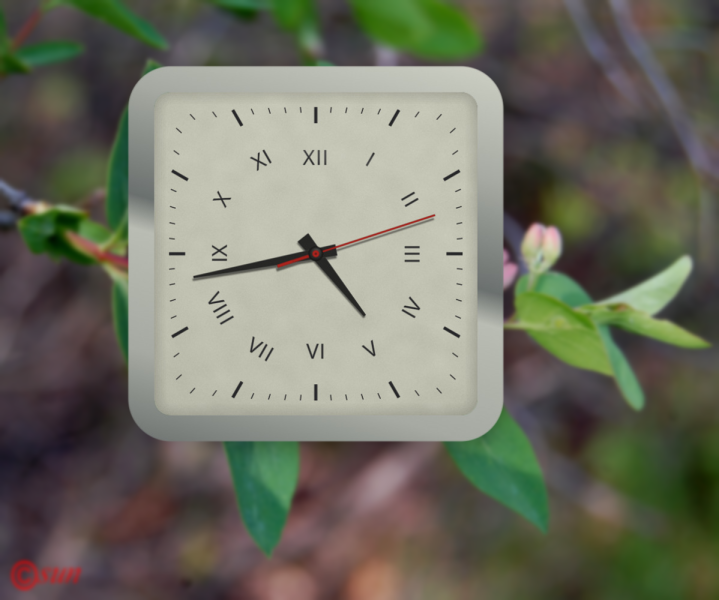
h=4 m=43 s=12
